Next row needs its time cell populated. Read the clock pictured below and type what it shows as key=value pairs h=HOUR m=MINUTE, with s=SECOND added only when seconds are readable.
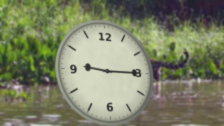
h=9 m=15
